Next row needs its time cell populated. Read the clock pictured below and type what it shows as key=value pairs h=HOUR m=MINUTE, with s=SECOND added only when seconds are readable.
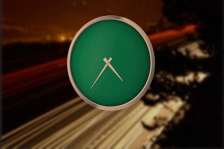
h=4 m=36
